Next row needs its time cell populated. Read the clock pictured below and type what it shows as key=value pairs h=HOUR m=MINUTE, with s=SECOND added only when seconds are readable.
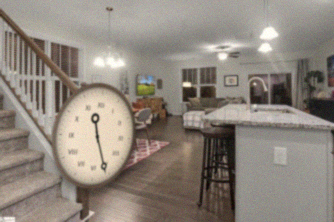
h=11 m=26
